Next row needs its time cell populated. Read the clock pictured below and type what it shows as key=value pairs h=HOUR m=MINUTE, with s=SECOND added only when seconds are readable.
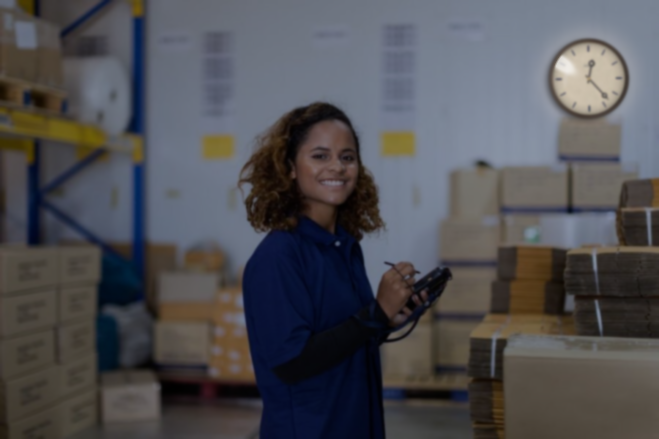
h=12 m=23
